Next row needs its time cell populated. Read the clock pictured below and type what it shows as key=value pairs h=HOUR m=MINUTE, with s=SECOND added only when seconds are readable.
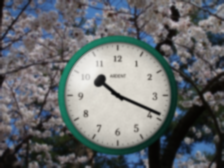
h=10 m=19
